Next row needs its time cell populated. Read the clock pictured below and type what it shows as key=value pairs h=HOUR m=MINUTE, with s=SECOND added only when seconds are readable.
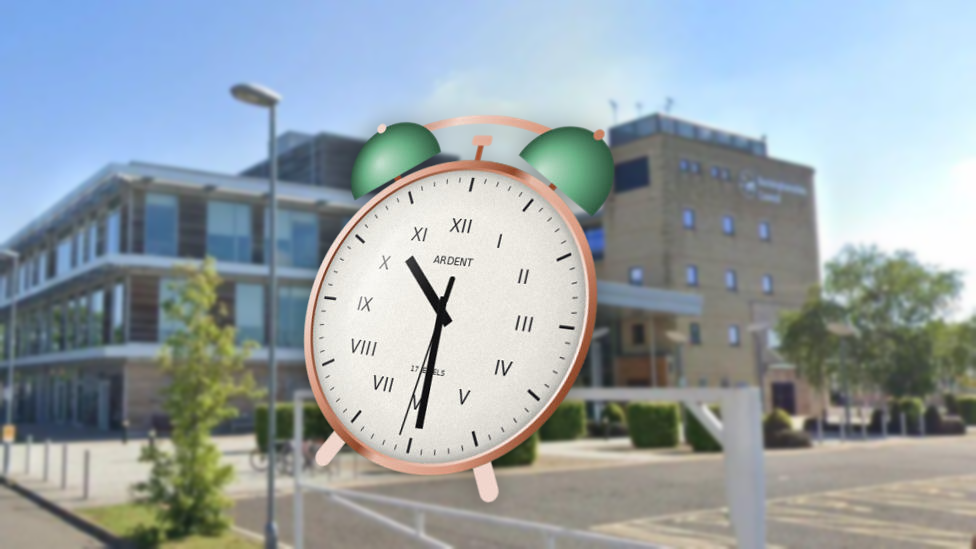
h=10 m=29 s=31
